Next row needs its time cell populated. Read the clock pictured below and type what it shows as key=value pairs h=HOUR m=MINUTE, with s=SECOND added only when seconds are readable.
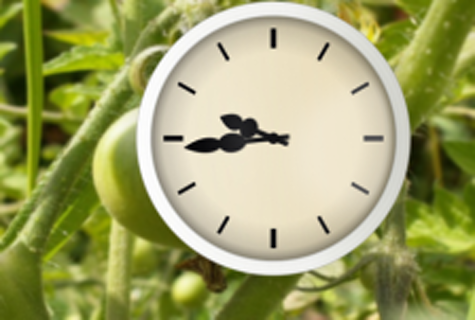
h=9 m=44
